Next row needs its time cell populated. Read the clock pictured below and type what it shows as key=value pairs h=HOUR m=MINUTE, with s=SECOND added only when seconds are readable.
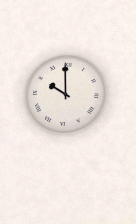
h=9 m=59
